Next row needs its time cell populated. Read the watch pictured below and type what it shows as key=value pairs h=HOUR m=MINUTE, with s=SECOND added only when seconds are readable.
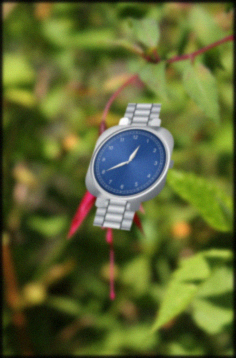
h=12 m=40
